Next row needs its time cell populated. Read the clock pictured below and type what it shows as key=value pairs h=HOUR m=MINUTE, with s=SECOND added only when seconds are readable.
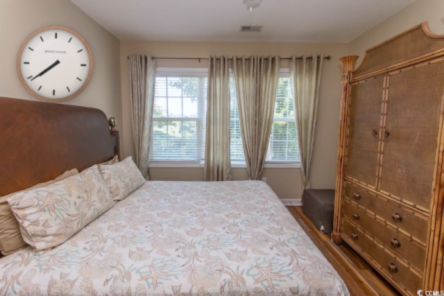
h=7 m=39
